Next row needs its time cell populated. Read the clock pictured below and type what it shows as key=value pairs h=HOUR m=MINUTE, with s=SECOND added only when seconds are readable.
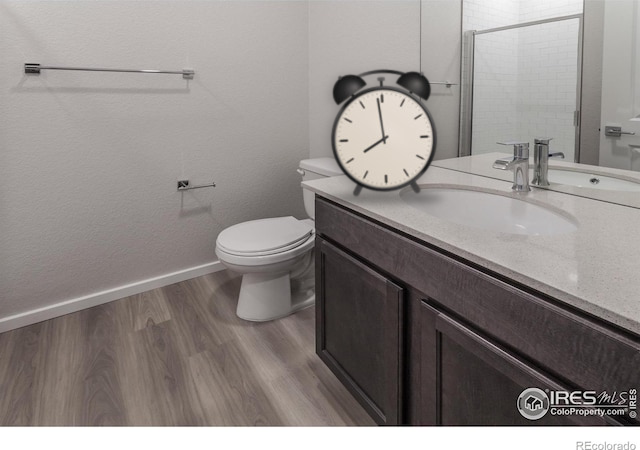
h=7 m=59
